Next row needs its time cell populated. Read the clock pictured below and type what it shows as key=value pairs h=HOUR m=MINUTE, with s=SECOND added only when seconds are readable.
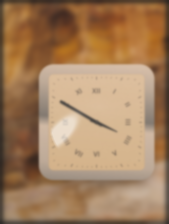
h=3 m=50
